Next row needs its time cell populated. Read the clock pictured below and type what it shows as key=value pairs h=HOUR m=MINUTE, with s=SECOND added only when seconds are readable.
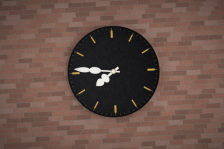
h=7 m=46
